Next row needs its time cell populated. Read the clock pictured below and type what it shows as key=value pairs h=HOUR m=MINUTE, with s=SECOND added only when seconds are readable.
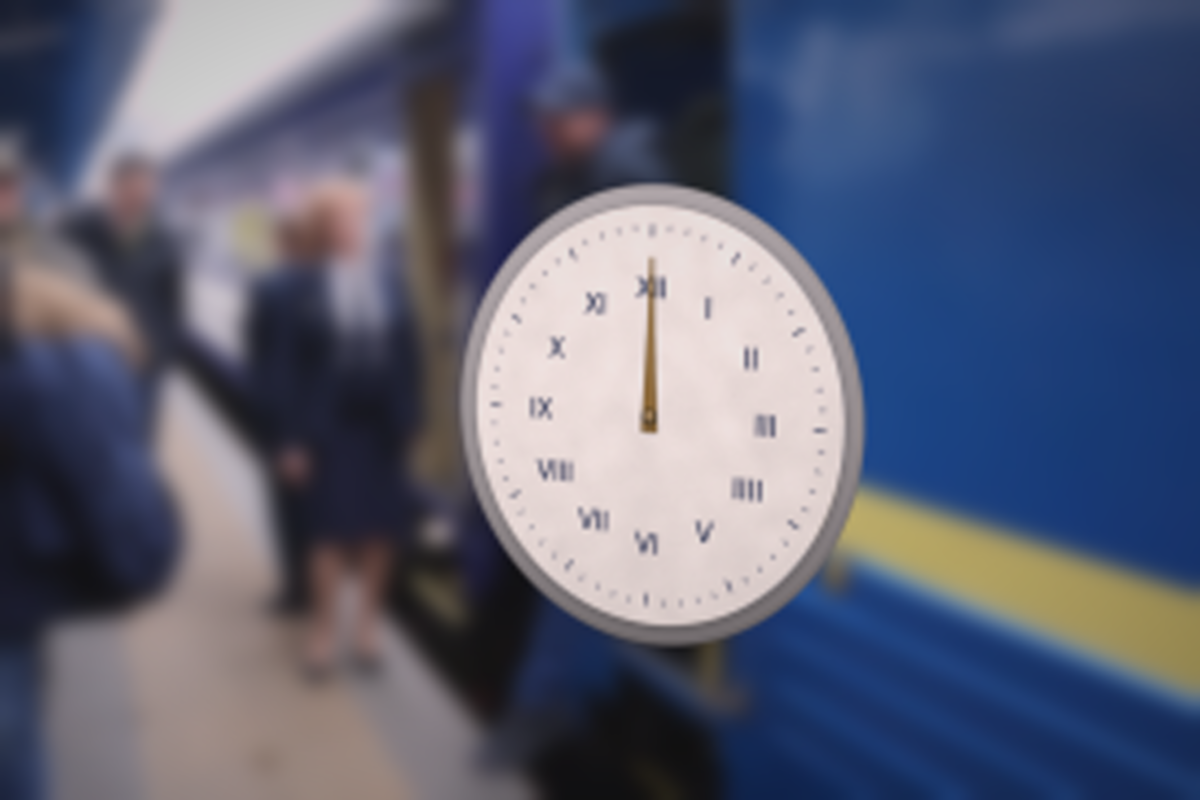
h=12 m=0
